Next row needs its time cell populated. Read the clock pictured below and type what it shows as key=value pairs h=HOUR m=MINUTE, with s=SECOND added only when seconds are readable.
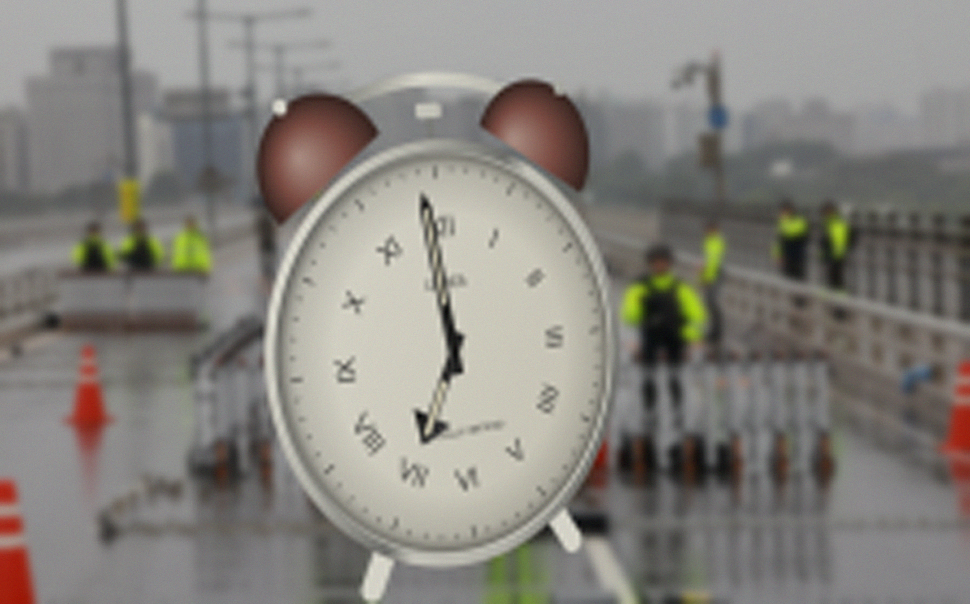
h=6 m=59
